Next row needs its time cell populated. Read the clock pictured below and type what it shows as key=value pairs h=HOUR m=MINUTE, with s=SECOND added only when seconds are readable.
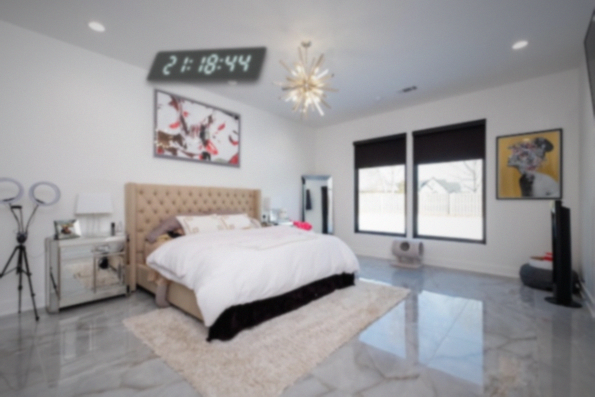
h=21 m=18 s=44
